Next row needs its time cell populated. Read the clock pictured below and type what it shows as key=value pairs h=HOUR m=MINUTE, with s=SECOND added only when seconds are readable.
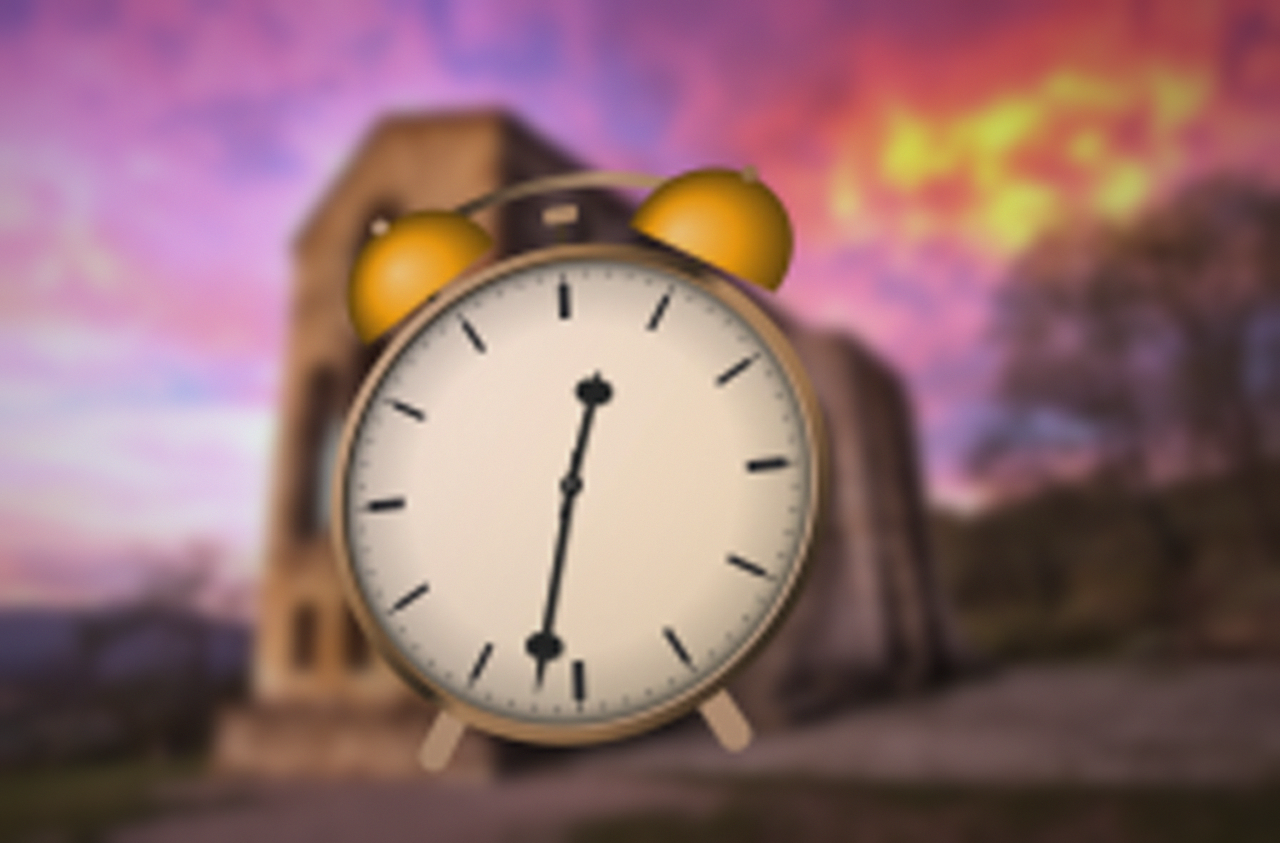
h=12 m=32
